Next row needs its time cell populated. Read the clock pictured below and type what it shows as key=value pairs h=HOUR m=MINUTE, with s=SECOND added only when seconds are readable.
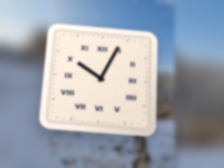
h=10 m=4
